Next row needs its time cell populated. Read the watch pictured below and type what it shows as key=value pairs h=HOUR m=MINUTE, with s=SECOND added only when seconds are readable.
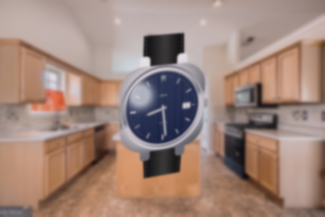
h=8 m=29
